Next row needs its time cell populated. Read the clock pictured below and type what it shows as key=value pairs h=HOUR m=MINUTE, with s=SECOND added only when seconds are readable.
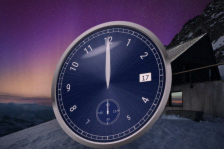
h=12 m=0
